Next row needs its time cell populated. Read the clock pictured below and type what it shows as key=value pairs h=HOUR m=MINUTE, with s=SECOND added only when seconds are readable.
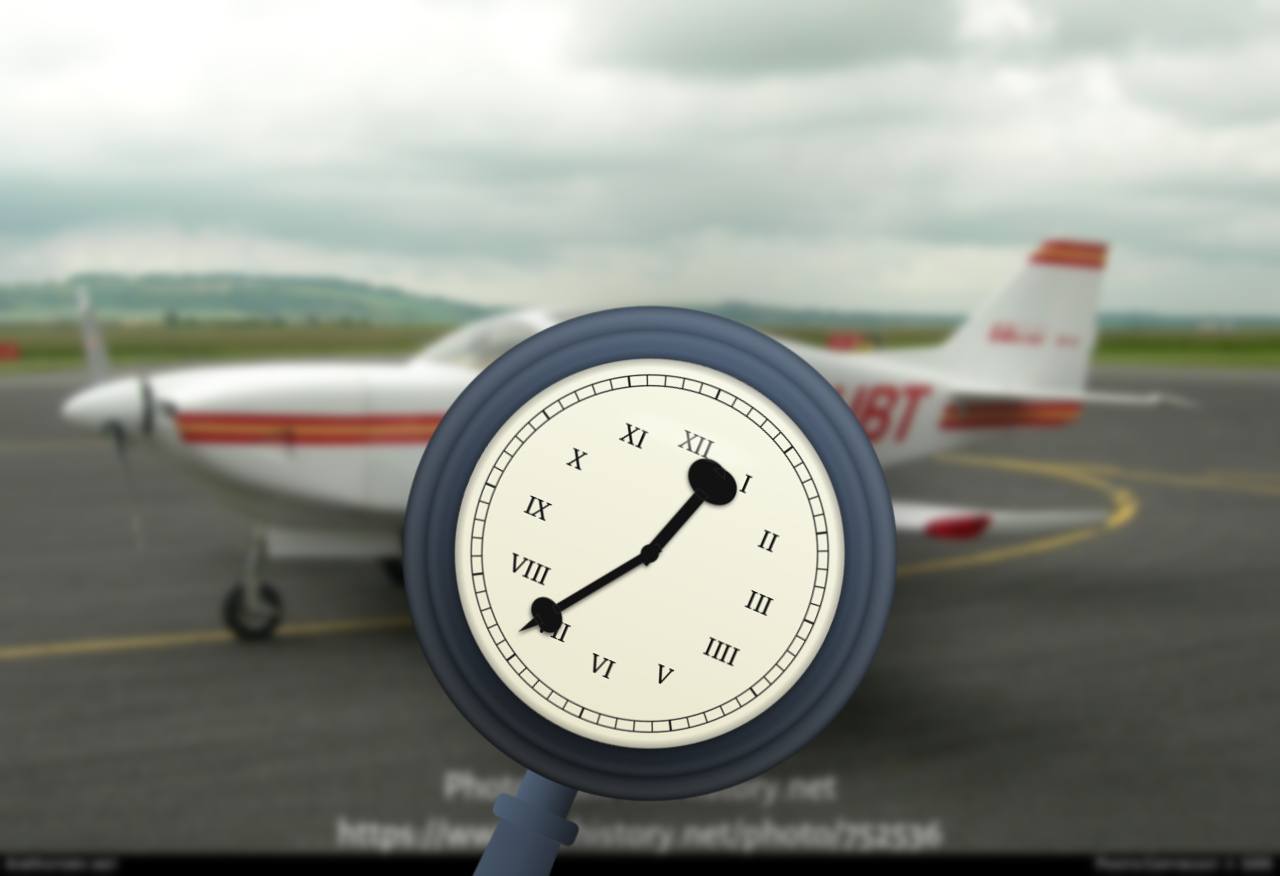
h=12 m=36
